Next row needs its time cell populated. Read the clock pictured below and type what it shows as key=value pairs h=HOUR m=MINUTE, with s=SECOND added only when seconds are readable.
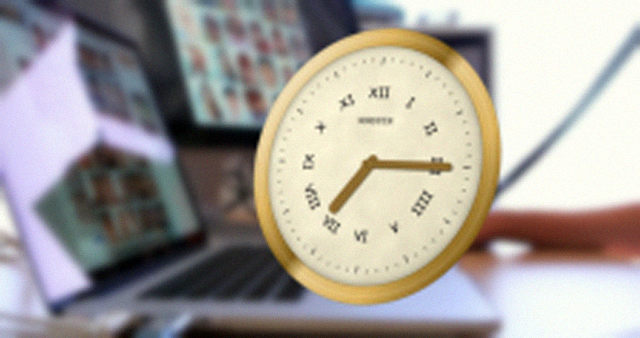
h=7 m=15
